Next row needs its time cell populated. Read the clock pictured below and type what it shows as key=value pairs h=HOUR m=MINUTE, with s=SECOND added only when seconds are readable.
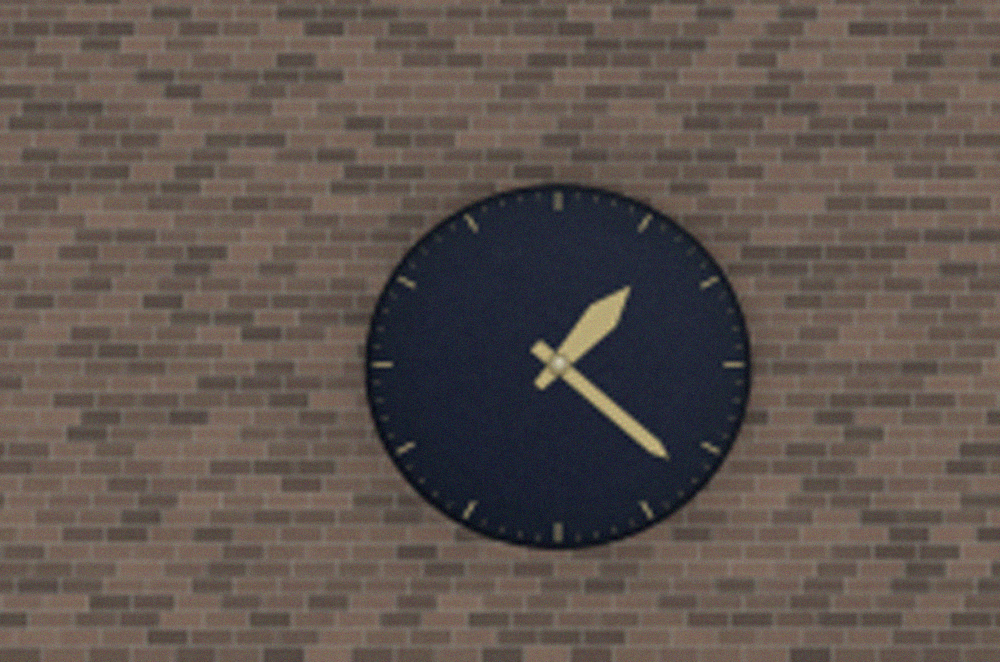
h=1 m=22
